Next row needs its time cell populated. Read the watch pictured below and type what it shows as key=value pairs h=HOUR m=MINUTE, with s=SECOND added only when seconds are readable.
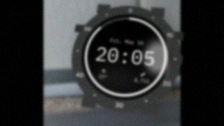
h=20 m=5
